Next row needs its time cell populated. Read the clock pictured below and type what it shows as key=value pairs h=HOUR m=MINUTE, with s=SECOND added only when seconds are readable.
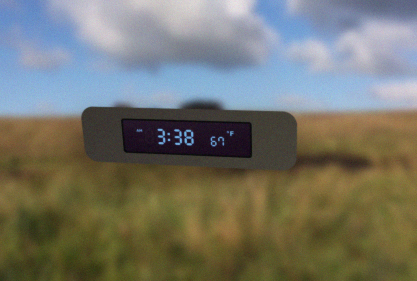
h=3 m=38
